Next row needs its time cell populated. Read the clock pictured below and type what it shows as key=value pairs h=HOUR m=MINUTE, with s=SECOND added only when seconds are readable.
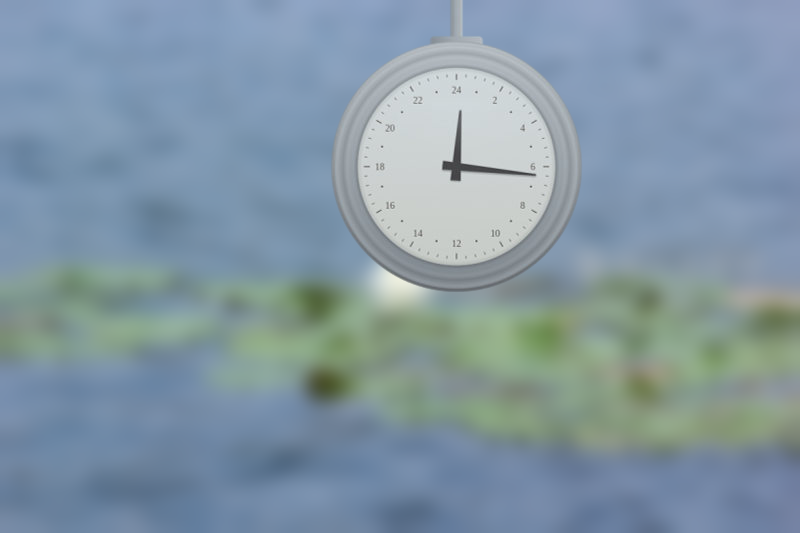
h=0 m=16
